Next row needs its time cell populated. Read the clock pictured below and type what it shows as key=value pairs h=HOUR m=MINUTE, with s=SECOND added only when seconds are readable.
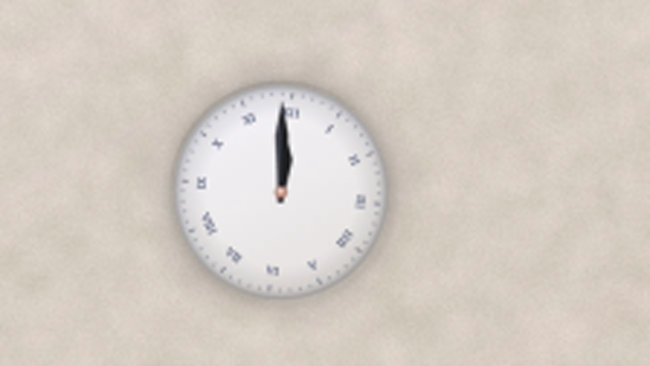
h=11 m=59
